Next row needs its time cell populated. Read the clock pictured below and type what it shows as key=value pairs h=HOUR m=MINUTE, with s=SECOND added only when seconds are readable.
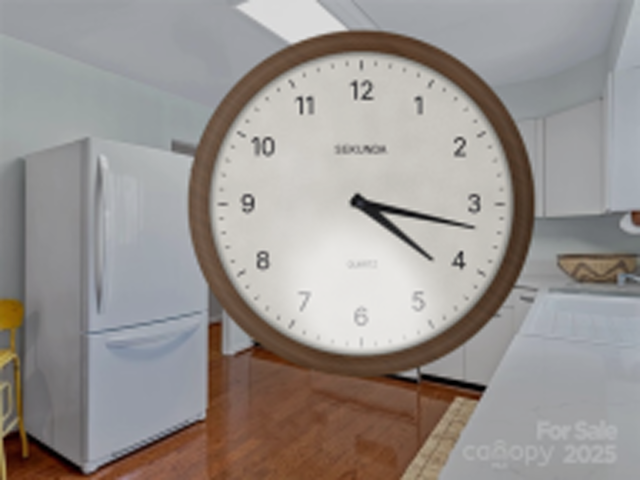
h=4 m=17
